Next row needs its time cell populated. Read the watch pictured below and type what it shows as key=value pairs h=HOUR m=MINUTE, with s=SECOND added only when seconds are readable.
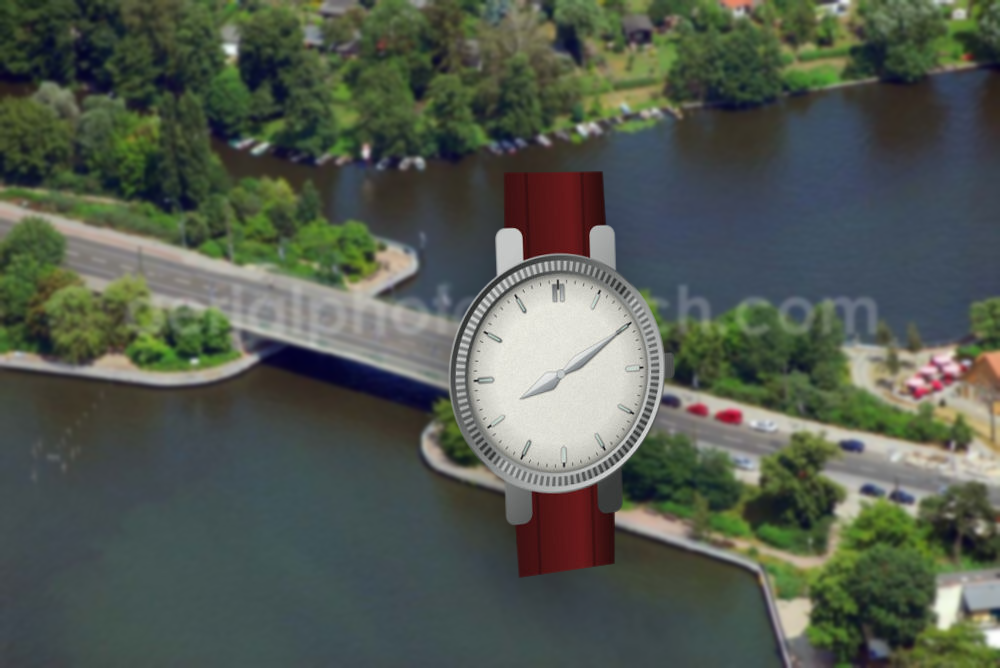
h=8 m=10
